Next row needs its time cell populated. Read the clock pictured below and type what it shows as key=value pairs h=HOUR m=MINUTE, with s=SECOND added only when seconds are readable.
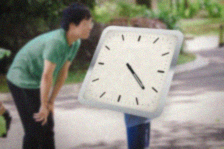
h=4 m=22
